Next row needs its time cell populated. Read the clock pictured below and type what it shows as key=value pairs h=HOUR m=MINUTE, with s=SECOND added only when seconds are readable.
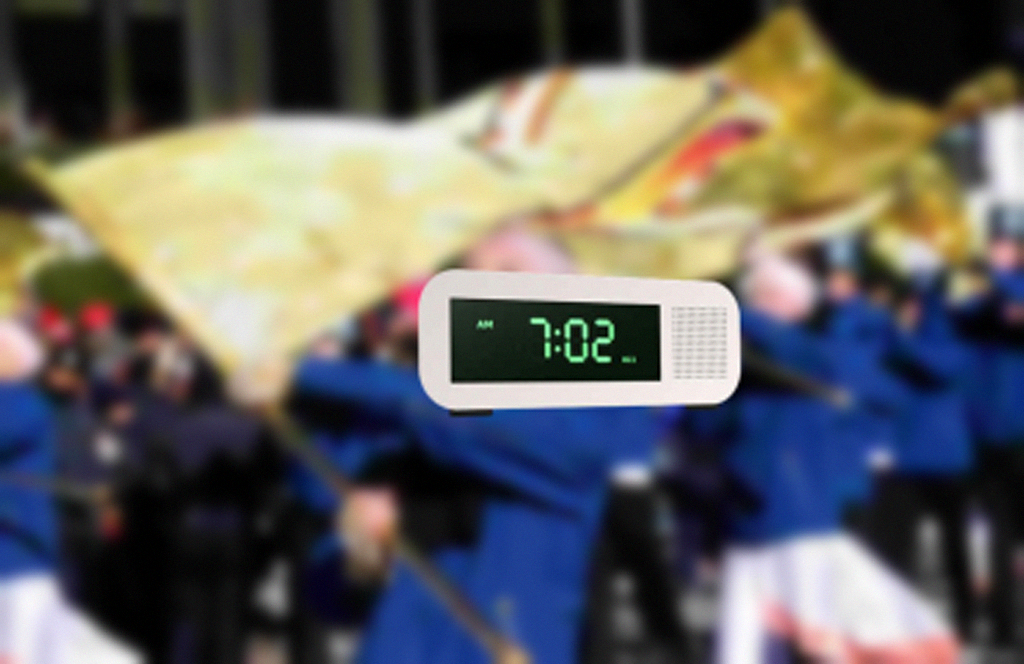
h=7 m=2
